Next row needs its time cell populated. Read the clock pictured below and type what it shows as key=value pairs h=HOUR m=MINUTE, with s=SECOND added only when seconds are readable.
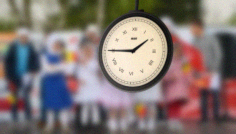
h=1 m=45
